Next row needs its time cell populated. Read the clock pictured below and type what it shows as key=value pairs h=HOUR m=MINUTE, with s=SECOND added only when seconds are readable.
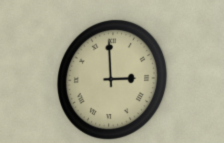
h=2 m=59
